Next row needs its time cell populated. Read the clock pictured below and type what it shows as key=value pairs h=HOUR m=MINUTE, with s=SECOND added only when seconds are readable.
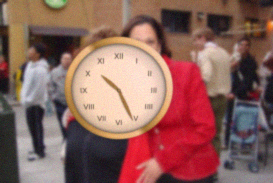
h=10 m=26
